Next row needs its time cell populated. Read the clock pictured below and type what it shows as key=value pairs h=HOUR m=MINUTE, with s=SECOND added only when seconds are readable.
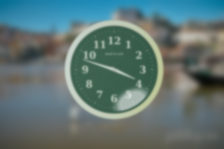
h=3 m=48
